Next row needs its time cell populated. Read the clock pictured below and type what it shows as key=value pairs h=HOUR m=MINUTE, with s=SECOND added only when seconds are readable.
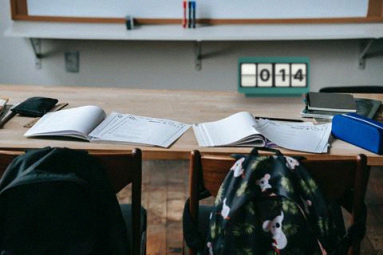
h=0 m=14
